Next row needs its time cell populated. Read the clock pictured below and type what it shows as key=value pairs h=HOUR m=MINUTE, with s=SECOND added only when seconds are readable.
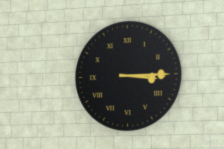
h=3 m=15
